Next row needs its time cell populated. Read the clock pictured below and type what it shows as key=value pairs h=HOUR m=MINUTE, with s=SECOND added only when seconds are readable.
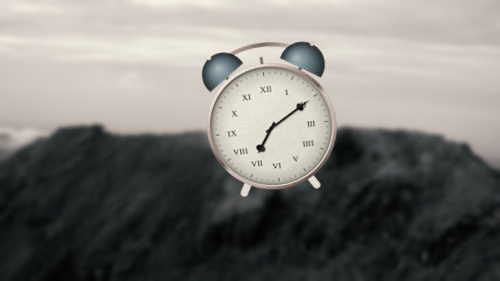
h=7 m=10
